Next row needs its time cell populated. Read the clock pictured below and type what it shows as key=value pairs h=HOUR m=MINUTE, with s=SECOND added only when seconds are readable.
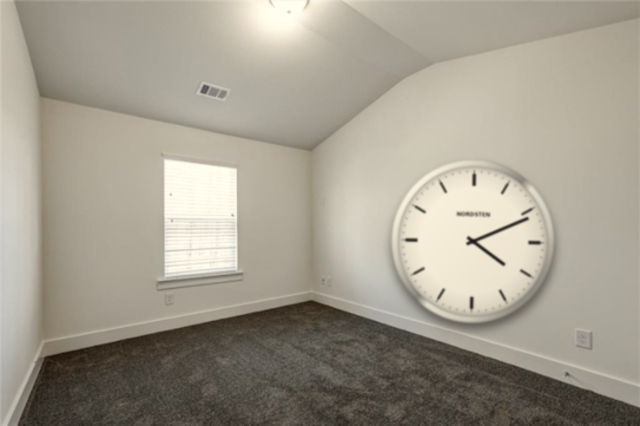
h=4 m=11
